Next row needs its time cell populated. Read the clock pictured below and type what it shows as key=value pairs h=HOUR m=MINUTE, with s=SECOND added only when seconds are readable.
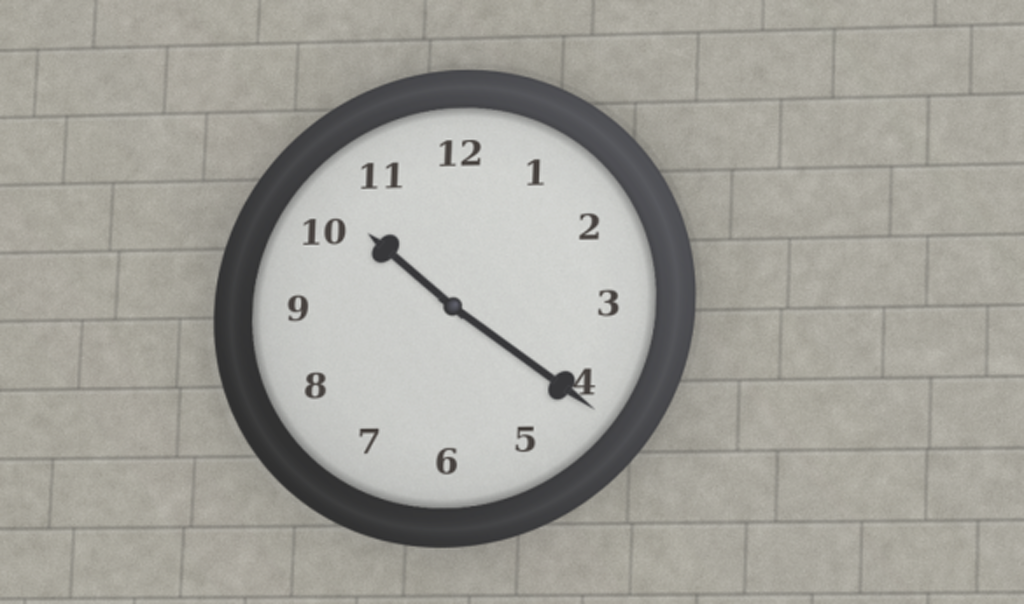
h=10 m=21
